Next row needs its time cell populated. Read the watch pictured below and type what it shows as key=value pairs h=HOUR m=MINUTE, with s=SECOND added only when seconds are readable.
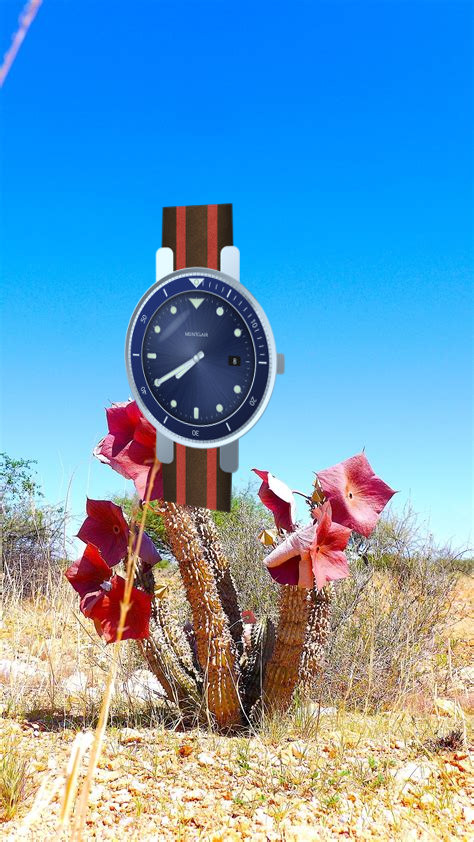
h=7 m=40
